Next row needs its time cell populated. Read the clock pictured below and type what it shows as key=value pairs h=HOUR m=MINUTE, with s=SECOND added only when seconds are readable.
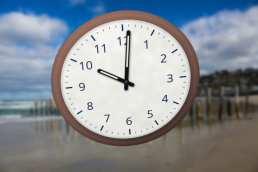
h=10 m=1
